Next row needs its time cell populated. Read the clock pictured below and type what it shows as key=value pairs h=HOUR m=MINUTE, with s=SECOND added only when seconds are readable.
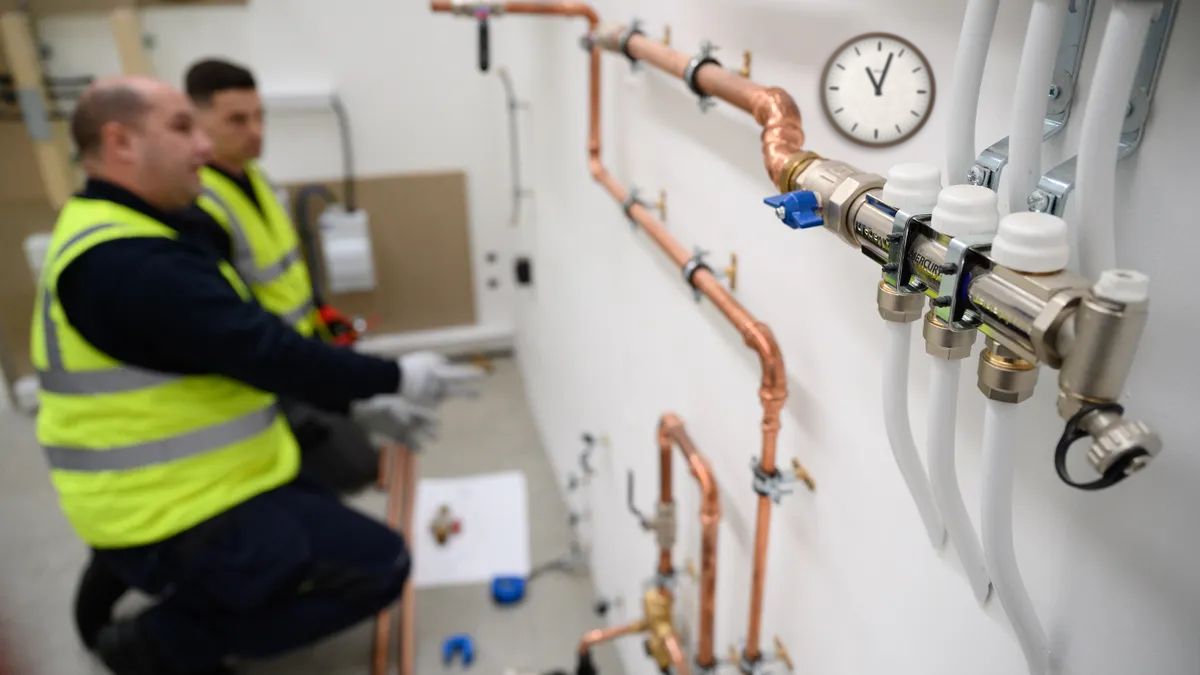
h=11 m=3
